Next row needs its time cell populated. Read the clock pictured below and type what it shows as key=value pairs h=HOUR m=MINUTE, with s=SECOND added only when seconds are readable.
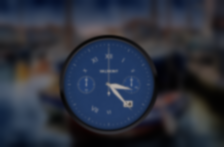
h=3 m=23
